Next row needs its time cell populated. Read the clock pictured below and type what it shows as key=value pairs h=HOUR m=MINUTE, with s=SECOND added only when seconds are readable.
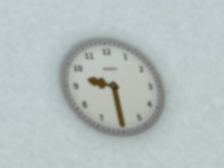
h=9 m=30
